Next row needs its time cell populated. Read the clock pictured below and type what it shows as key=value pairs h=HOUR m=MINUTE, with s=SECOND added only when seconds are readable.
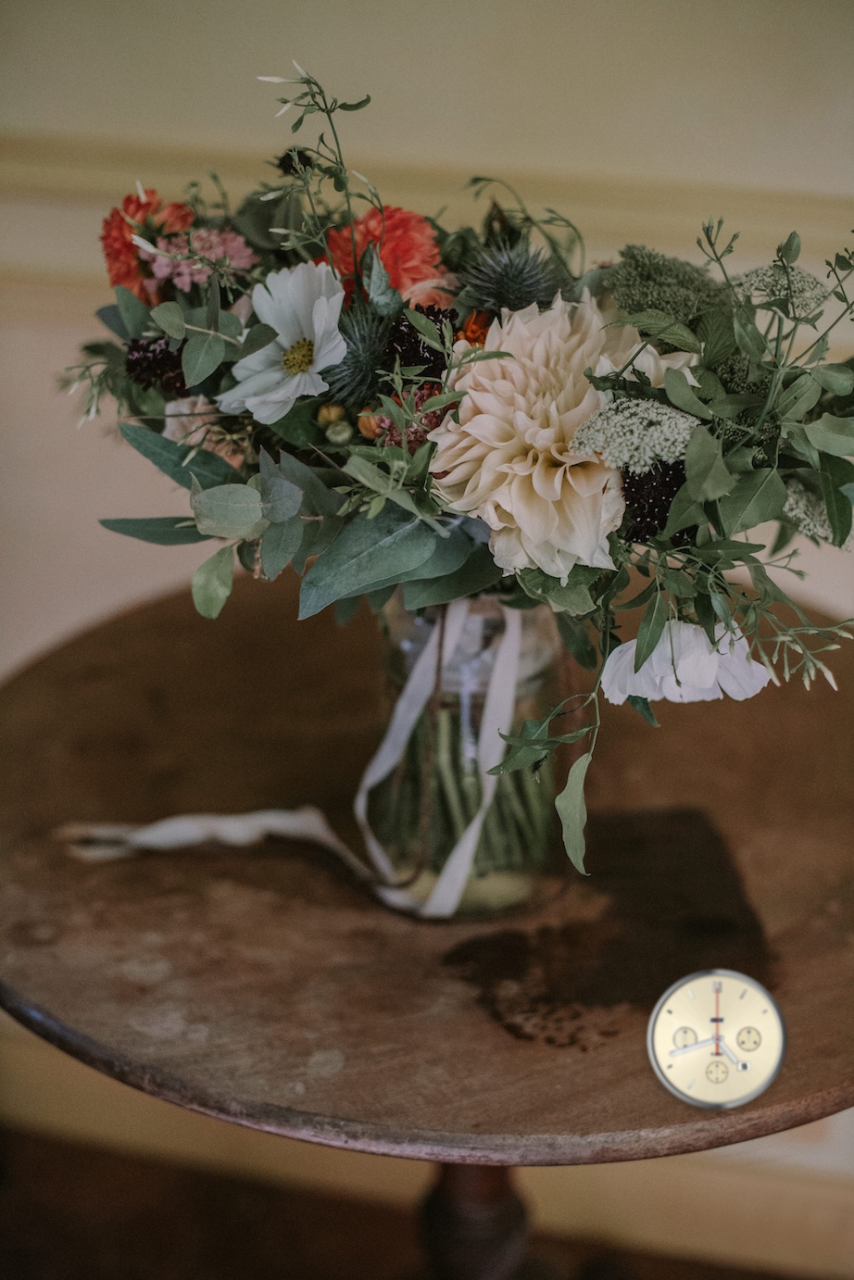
h=4 m=42
